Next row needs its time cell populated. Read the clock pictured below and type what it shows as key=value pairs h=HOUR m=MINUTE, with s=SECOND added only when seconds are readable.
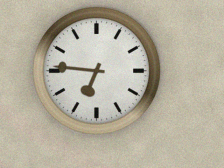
h=6 m=46
